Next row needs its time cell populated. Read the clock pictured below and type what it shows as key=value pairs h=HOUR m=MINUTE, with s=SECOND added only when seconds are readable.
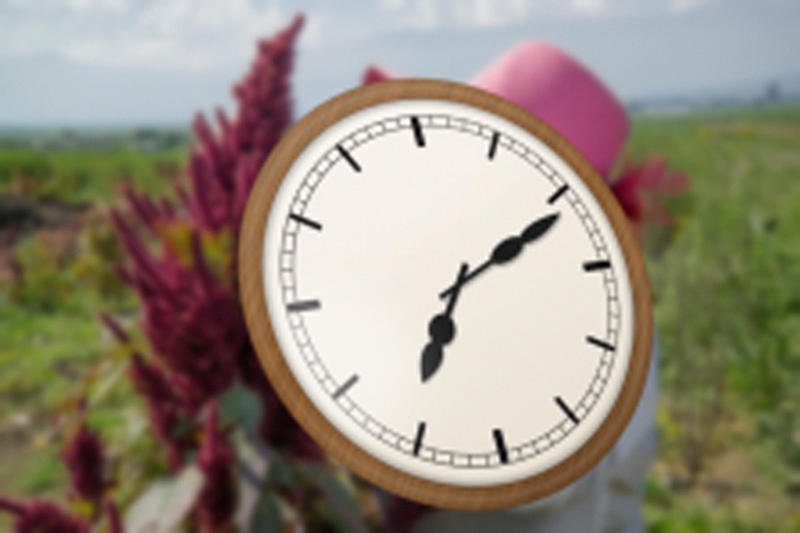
h=7 m=11
